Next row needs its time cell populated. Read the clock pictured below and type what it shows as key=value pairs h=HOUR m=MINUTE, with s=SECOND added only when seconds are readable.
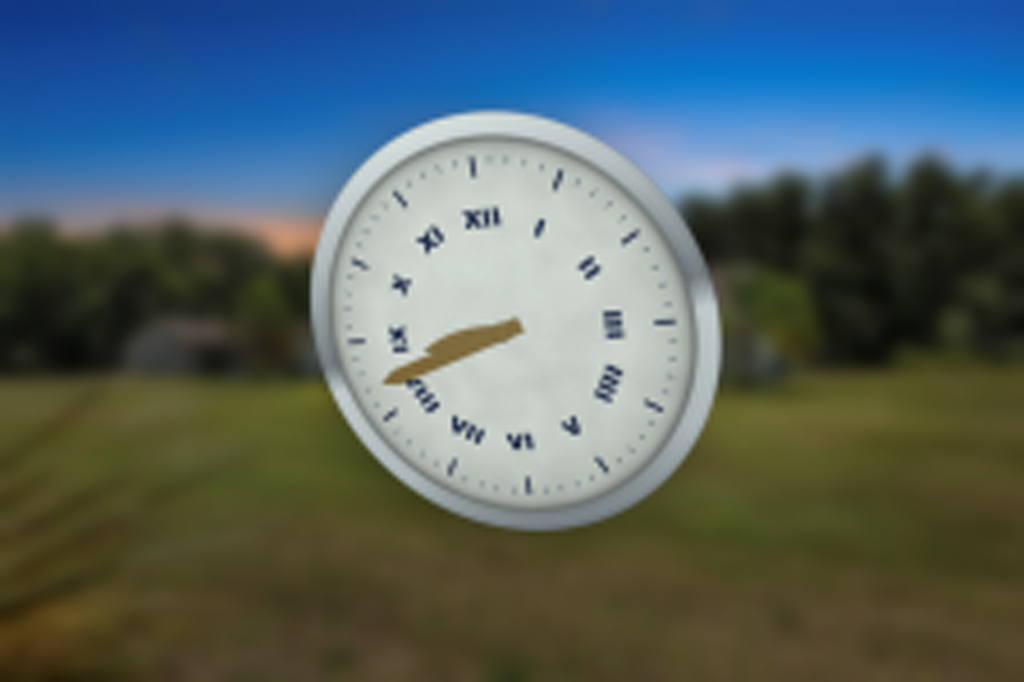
h=8 m=42
